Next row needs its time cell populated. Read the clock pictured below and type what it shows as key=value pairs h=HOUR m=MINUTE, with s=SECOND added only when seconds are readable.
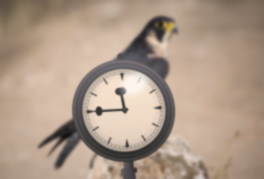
h=11 m=45
